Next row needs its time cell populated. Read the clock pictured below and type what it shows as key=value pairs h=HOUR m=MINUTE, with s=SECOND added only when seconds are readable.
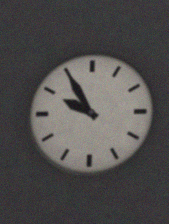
h=9 m=55
